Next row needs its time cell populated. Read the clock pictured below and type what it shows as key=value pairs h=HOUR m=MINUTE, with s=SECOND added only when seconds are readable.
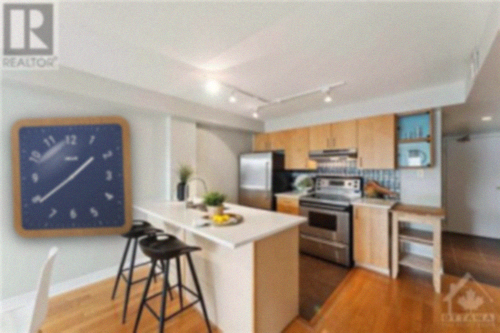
h=1 m=39
